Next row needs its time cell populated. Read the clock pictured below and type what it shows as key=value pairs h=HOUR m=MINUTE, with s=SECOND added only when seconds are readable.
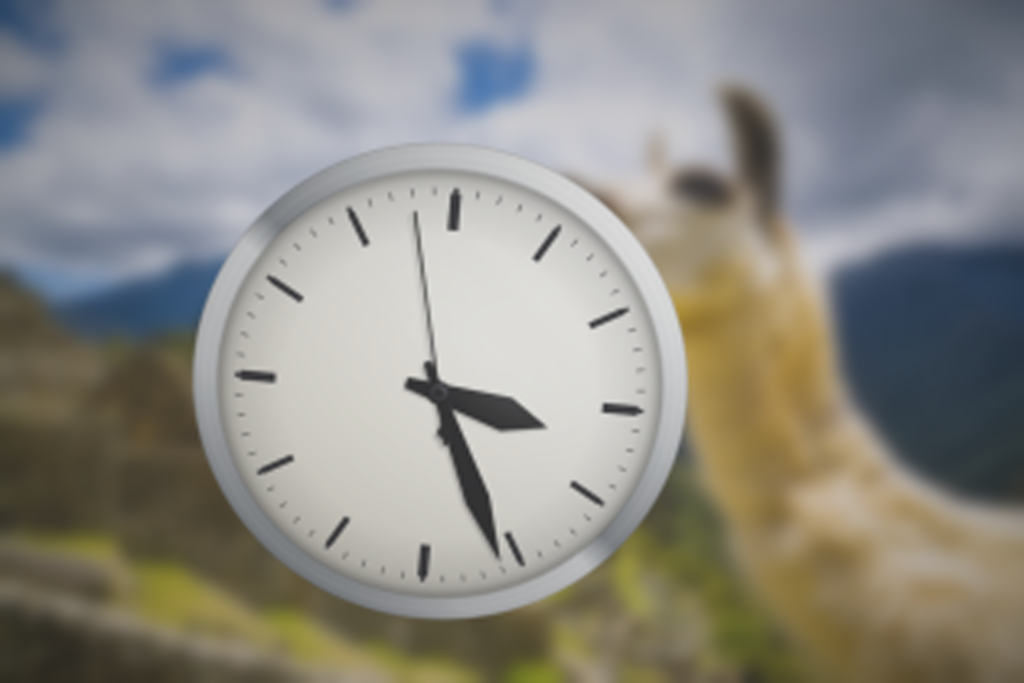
h=3 m=25 s=58
